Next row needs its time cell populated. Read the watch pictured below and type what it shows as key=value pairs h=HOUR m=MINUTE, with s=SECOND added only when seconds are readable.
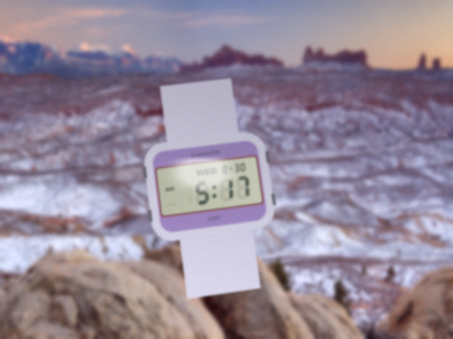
h=5 m=17
